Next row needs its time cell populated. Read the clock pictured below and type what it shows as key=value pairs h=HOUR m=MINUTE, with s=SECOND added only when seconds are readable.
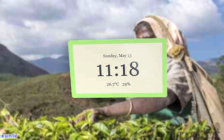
h=11 m=18
